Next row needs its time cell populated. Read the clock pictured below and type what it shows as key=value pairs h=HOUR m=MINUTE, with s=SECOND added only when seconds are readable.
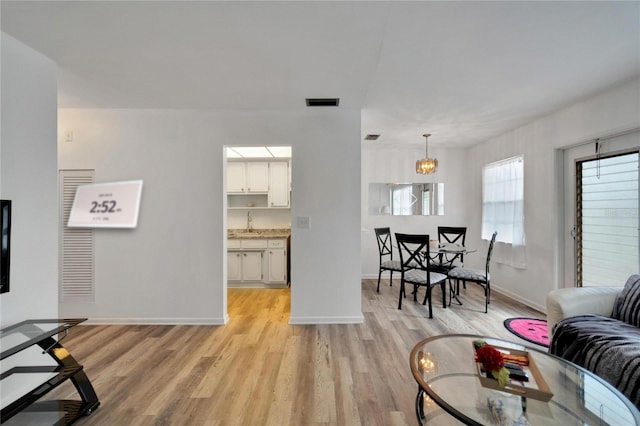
h=2 m=52
